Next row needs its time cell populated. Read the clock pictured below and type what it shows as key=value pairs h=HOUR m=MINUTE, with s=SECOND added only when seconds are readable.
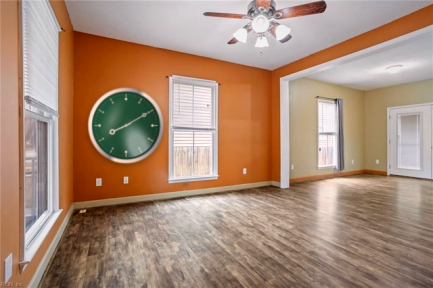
h=8 m=10
